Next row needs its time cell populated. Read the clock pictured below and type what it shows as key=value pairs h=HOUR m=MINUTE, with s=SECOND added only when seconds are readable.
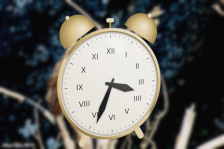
h=3 m=34
